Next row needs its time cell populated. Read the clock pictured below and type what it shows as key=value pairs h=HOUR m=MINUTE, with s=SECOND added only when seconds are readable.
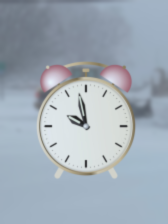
h=9 m=58
